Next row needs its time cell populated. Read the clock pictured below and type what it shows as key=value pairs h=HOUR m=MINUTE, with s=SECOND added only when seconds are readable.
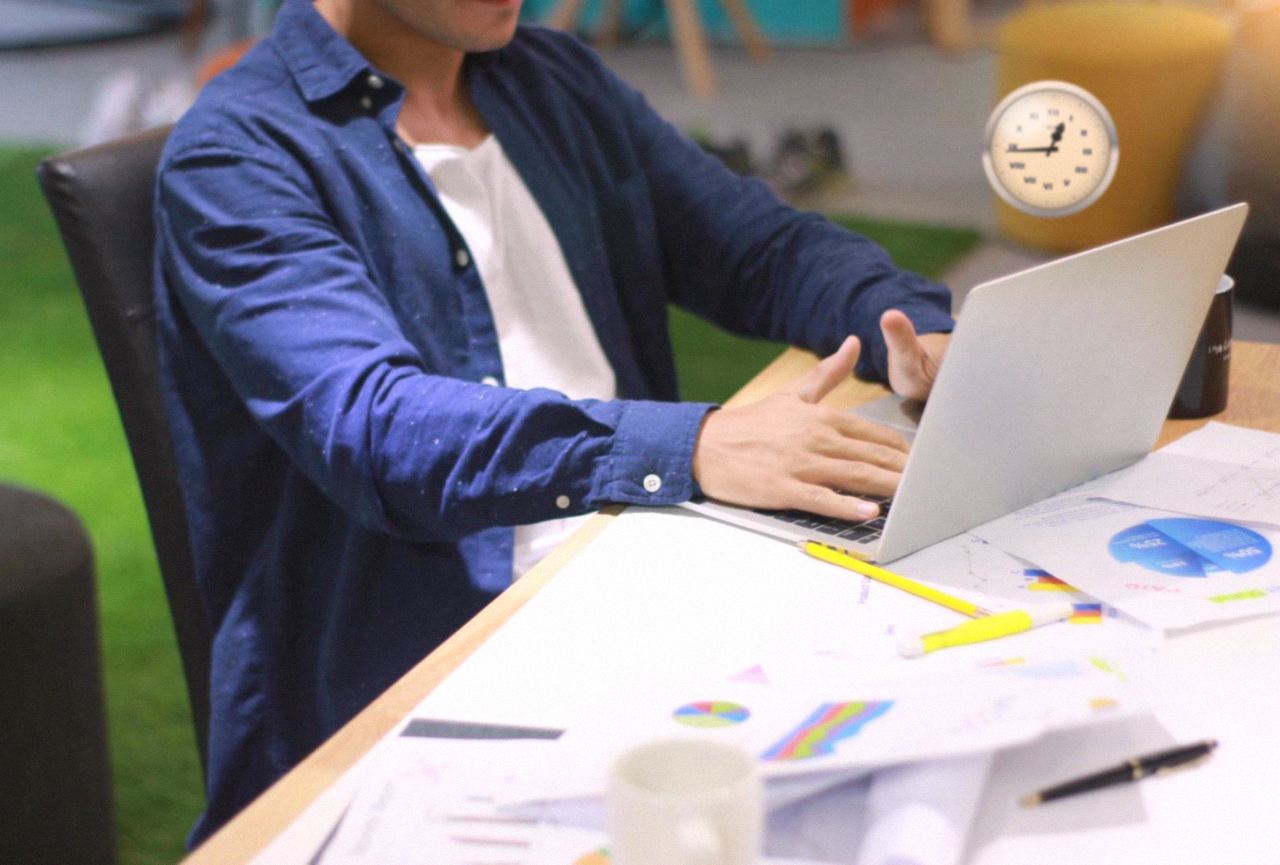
h=12 m=44
